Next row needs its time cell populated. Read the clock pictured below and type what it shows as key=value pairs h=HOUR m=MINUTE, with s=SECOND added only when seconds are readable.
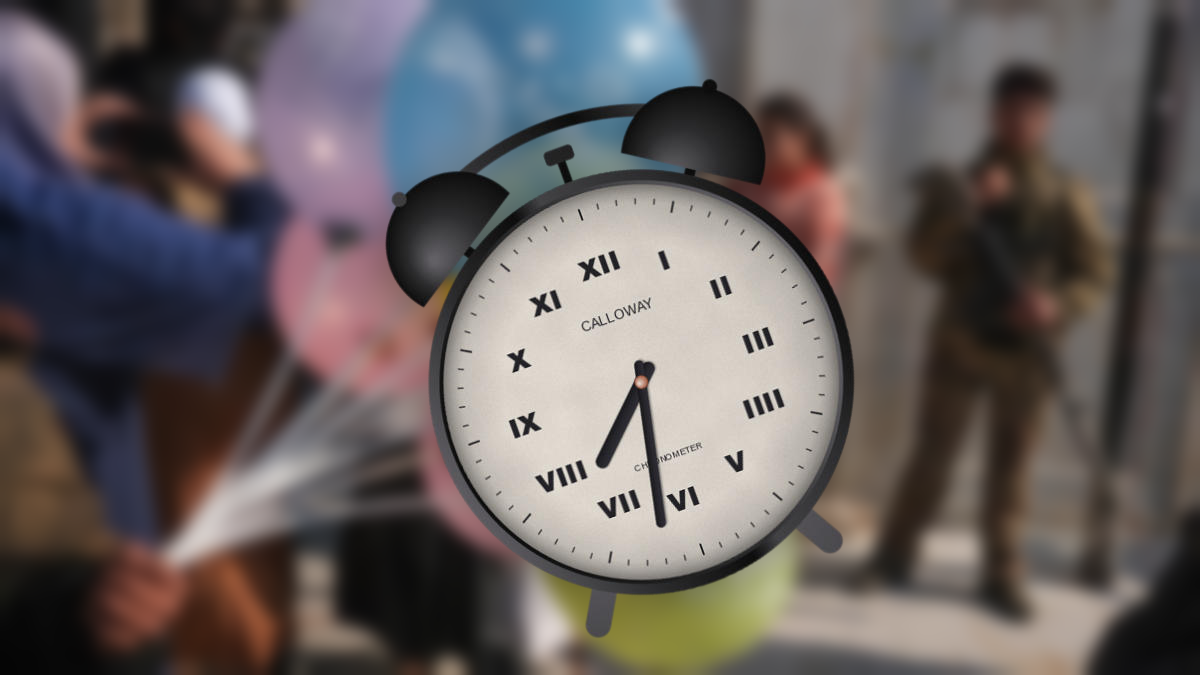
h=7 m=32
